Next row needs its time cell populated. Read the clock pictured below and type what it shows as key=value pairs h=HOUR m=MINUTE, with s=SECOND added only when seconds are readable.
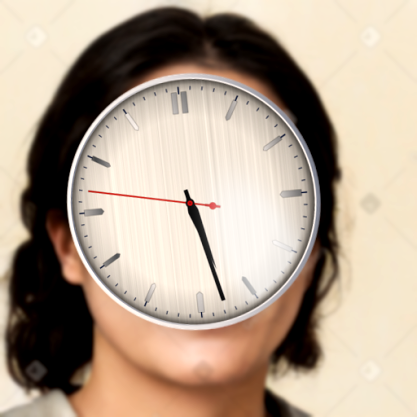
h=5 m=27 s=47
